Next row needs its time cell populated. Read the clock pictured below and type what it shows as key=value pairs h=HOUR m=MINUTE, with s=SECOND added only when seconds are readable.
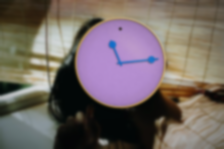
h=11 m=14
